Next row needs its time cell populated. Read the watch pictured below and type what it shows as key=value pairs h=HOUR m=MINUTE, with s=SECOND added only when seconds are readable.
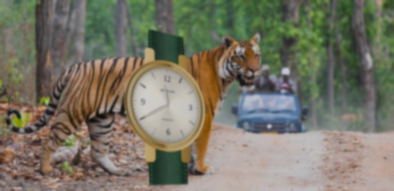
h=11 m=40
